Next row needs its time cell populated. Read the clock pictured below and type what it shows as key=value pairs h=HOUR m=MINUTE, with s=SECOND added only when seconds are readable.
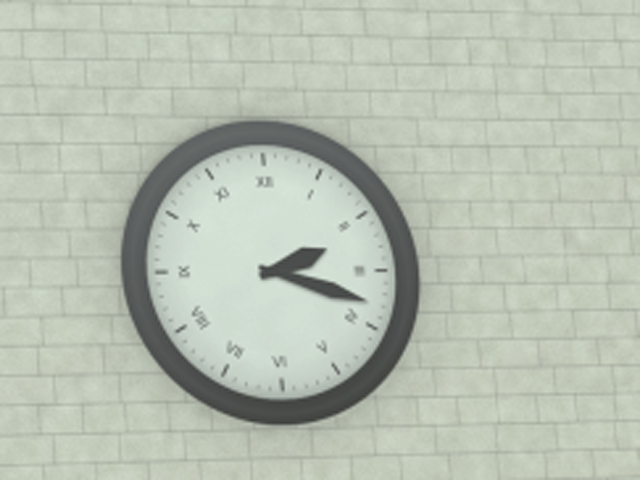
h=2 m=18
